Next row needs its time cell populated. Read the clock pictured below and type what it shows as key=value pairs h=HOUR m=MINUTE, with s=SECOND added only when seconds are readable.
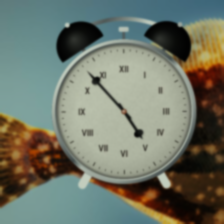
h=4 m=53
